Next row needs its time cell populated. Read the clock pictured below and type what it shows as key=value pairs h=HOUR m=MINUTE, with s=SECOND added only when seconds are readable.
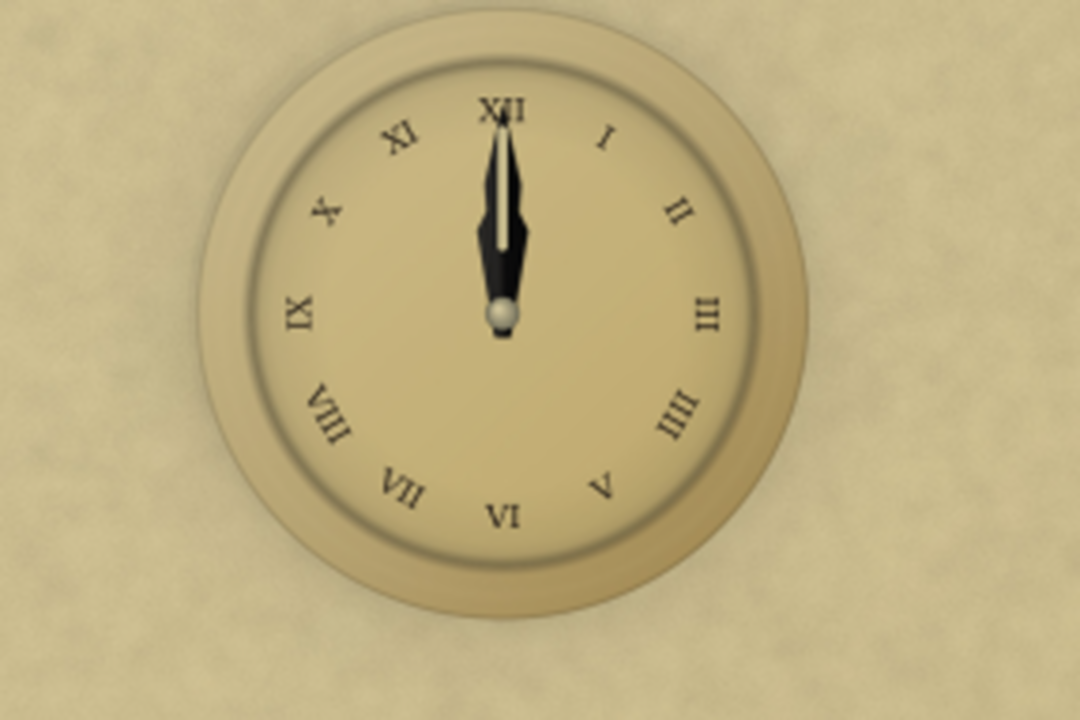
h=12 m=0
